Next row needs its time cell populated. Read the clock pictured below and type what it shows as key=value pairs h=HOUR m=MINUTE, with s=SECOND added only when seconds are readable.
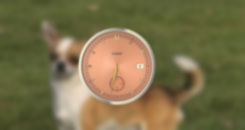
h=6 m=32
